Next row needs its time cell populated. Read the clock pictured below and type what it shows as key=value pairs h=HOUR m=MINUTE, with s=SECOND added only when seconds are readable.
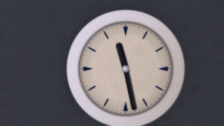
h=11 m=28
